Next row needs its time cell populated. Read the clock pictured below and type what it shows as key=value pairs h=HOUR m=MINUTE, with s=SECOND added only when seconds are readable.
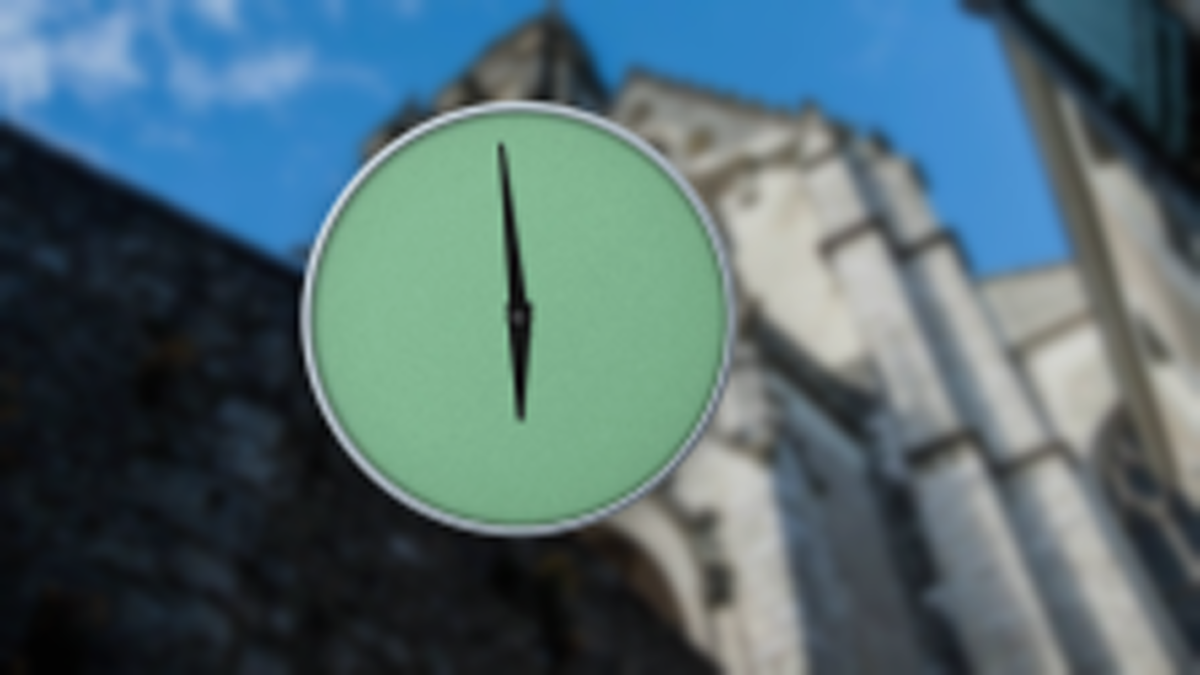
h=5 m=59
